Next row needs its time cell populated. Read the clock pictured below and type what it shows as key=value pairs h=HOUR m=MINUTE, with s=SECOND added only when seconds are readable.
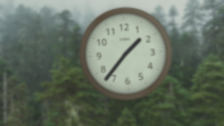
h=1 m=37
